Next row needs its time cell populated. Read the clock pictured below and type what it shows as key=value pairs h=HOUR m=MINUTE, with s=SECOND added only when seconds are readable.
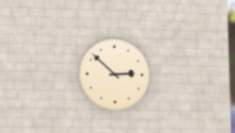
h=2 m=52
